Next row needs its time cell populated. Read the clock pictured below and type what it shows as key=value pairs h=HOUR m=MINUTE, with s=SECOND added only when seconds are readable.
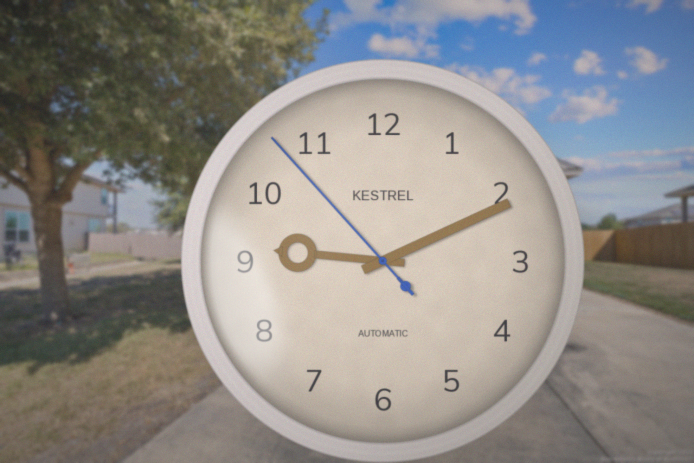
h=9 m=10 s=53
